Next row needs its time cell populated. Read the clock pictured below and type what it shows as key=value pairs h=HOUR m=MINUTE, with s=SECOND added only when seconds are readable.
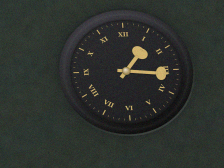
h=1 m=16
